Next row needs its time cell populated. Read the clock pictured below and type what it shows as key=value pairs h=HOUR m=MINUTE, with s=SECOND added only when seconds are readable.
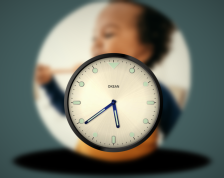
h=5 m=39
